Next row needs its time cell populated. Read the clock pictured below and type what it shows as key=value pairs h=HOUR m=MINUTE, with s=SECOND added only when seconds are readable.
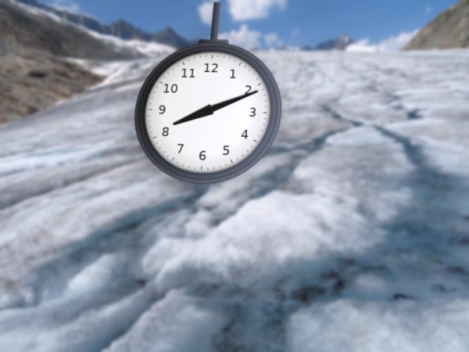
h=8 m=11
